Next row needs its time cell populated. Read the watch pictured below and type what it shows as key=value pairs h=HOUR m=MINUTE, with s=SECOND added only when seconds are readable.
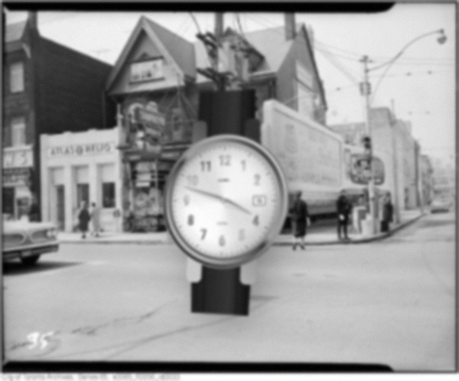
h=3 m=48
